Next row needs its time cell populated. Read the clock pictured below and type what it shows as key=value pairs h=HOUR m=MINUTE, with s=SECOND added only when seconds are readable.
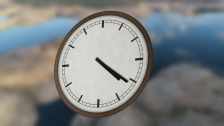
h=4 m=21
